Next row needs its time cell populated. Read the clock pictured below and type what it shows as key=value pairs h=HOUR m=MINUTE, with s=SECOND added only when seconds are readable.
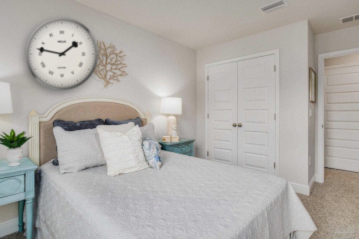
h=1 m=47
